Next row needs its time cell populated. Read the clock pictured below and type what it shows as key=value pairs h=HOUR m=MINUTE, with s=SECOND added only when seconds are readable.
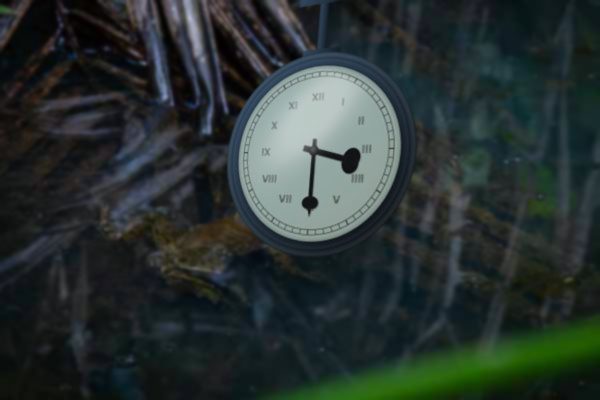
h=3 m=30
